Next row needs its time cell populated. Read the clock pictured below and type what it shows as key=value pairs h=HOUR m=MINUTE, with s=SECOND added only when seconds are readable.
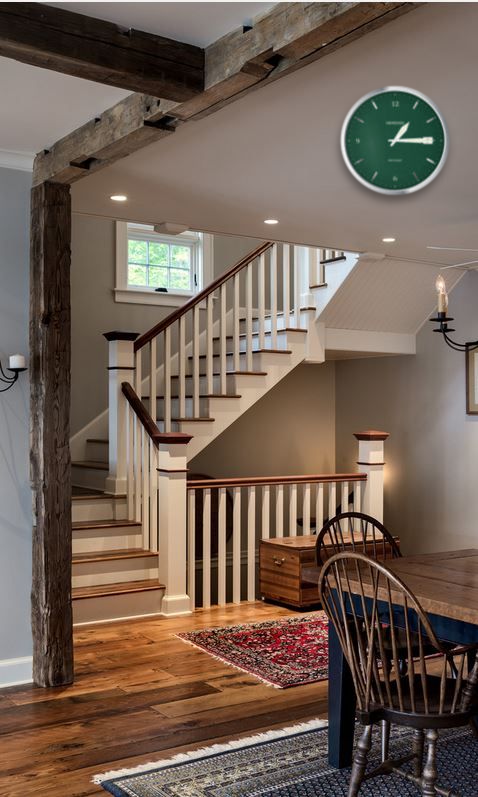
h=1 m=15
